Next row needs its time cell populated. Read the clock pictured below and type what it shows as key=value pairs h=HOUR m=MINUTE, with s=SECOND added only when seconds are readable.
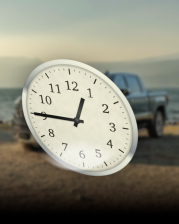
h=12 m=45
